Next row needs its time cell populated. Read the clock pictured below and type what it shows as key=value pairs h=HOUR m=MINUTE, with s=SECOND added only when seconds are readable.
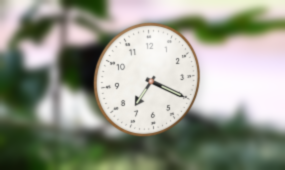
h=7 m=20
